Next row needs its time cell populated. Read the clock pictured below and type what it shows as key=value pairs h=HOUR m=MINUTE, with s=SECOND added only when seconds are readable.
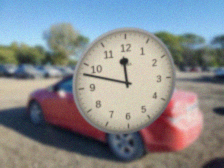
h=11 m=48
